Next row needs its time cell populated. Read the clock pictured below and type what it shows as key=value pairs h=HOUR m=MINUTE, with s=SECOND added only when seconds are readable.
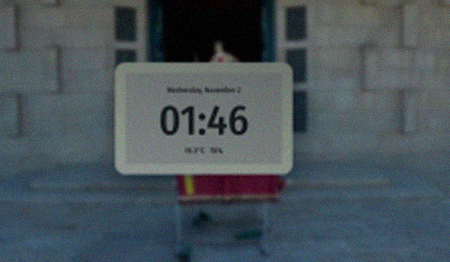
h=1 m=46
